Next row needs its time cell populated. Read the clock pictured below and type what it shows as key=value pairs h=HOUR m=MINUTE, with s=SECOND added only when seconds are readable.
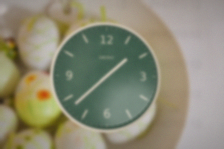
h=1 m=38
